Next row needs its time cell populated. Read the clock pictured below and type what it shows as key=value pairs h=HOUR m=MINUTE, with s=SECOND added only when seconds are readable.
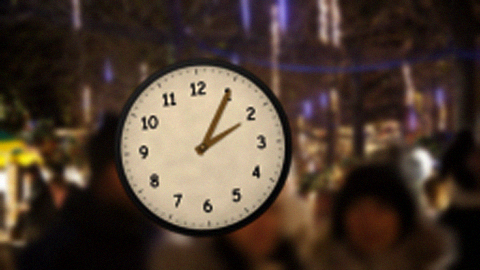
h=2 m=5
